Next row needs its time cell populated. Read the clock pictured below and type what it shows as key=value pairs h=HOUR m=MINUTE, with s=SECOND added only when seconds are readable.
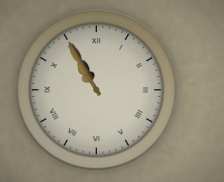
h=10 m=55
